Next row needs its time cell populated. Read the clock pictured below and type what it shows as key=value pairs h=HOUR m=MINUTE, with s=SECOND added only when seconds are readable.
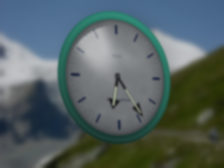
h=6 m=24
